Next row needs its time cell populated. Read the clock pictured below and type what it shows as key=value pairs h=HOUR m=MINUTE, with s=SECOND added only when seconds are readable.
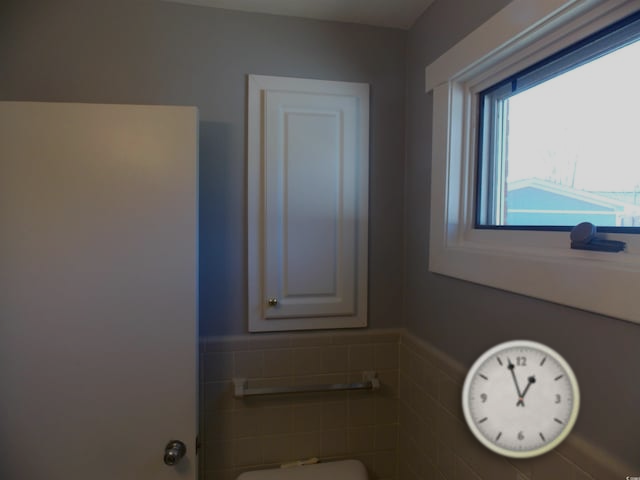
h=12 m=57
